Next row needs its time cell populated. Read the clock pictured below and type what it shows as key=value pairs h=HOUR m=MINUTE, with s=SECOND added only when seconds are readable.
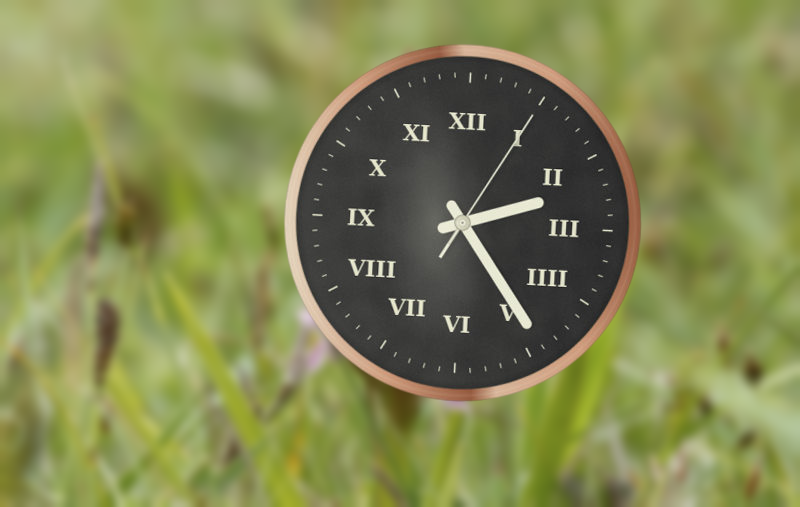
h=2 m=24 s=5
